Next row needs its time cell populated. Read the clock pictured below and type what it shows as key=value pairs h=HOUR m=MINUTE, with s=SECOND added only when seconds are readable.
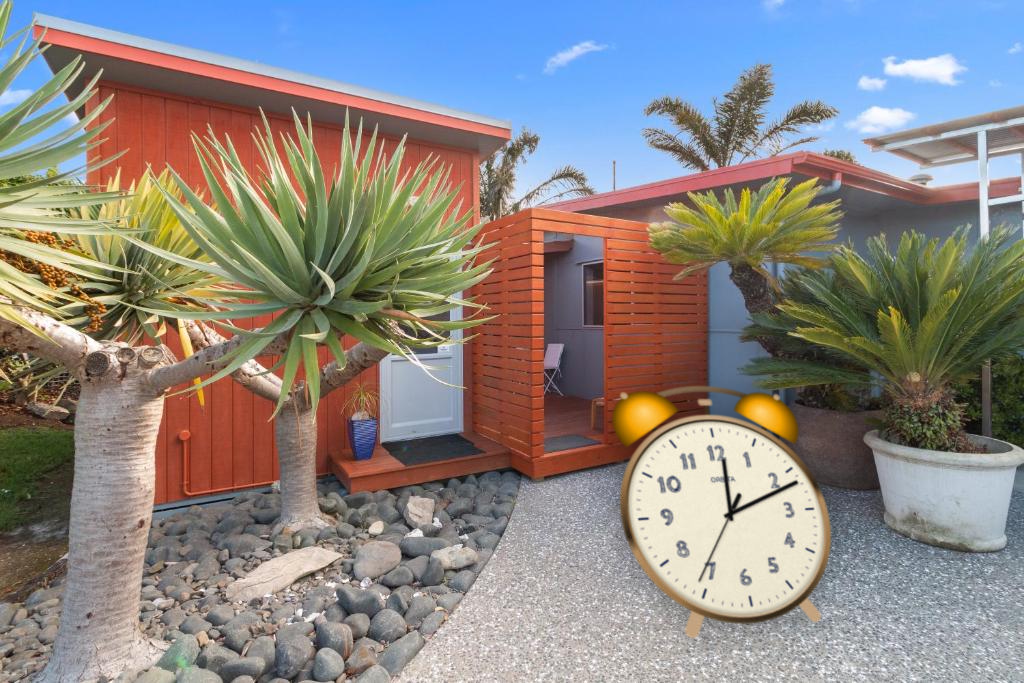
h=12 m=11 s=36
